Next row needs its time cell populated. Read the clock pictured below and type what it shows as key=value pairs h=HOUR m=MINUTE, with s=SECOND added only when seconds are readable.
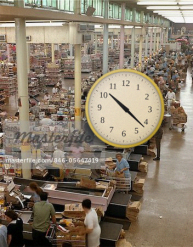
h=10 m=22
